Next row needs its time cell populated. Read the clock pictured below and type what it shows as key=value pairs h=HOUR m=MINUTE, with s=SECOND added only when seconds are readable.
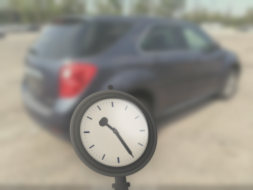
h=10 m=25
